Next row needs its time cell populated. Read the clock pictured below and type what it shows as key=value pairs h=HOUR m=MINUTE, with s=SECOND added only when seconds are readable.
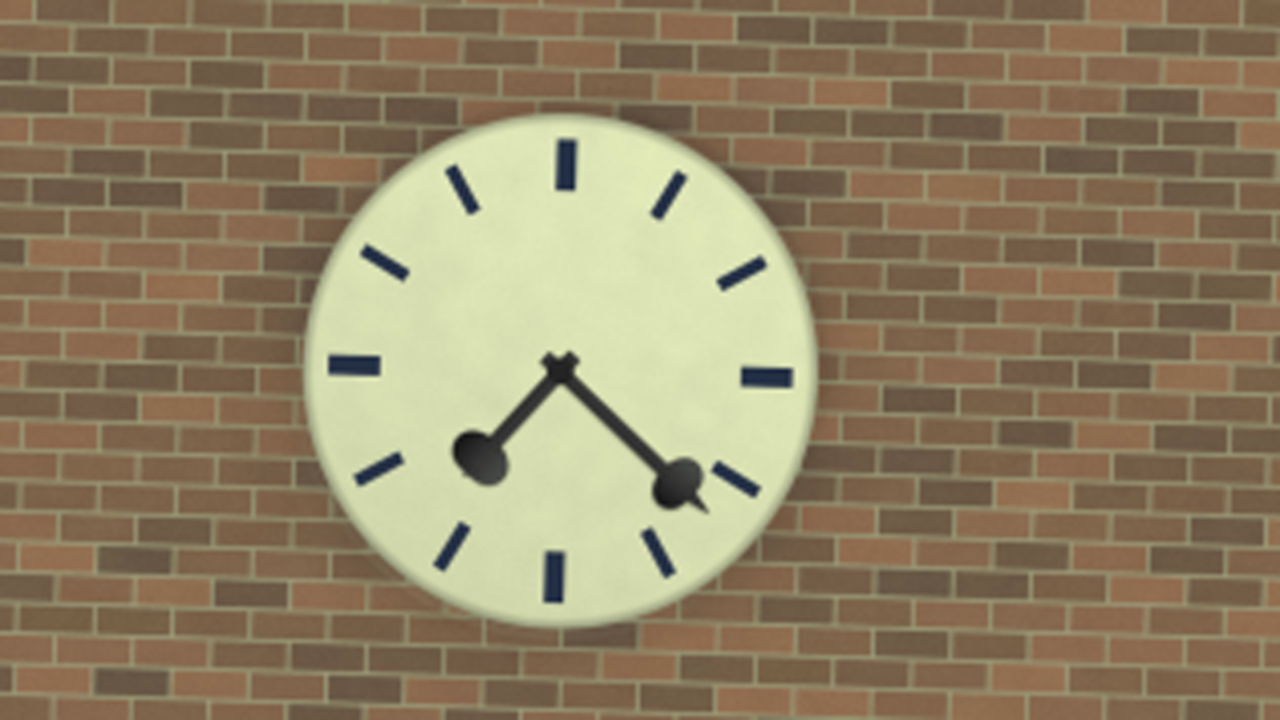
h=7 m=22
